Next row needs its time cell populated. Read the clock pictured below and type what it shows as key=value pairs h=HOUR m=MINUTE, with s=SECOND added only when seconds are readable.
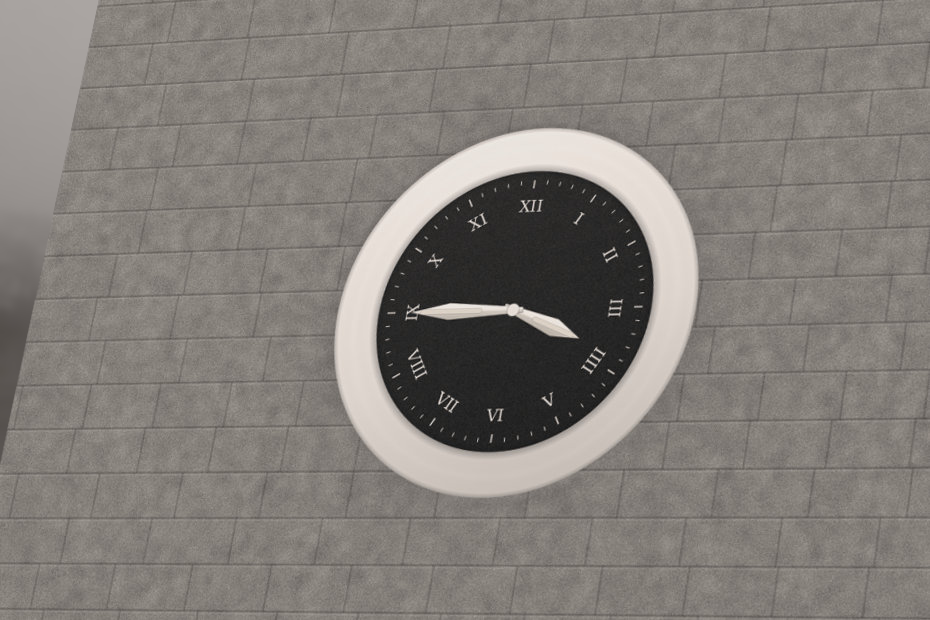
h=3 m=45
